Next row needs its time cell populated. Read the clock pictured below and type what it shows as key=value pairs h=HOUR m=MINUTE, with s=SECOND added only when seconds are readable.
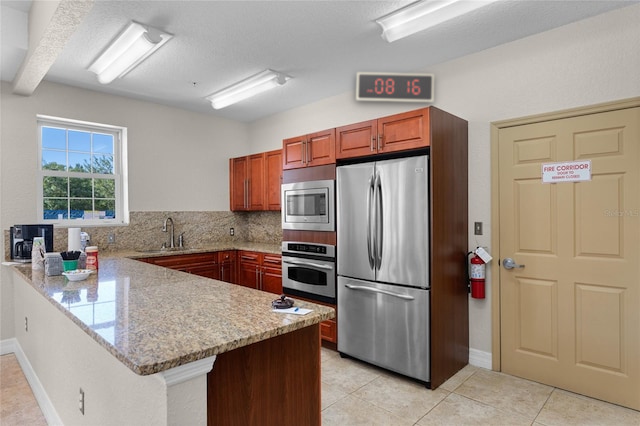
h=8 m=16
